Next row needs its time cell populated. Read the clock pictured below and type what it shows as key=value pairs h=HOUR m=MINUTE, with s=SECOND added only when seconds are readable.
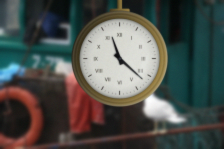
h=11 m=22
